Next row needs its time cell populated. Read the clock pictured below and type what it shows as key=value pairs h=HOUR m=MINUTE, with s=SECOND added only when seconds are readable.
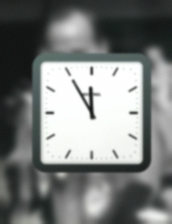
h=11 m=55
